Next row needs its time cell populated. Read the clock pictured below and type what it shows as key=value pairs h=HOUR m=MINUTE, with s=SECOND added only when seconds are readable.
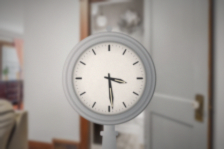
h=3 m=29
